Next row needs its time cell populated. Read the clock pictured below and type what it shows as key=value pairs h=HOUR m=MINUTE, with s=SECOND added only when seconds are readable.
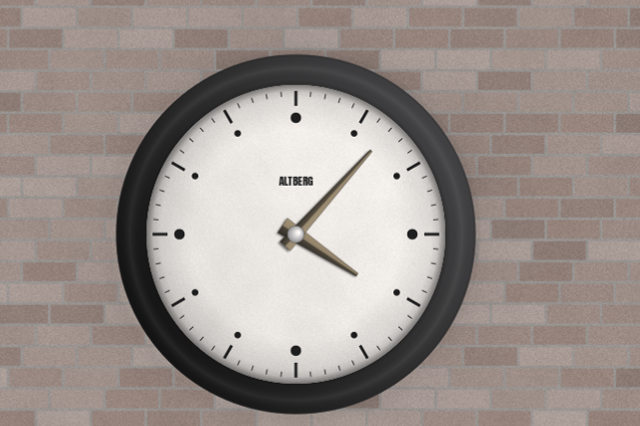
h=4 m=7
